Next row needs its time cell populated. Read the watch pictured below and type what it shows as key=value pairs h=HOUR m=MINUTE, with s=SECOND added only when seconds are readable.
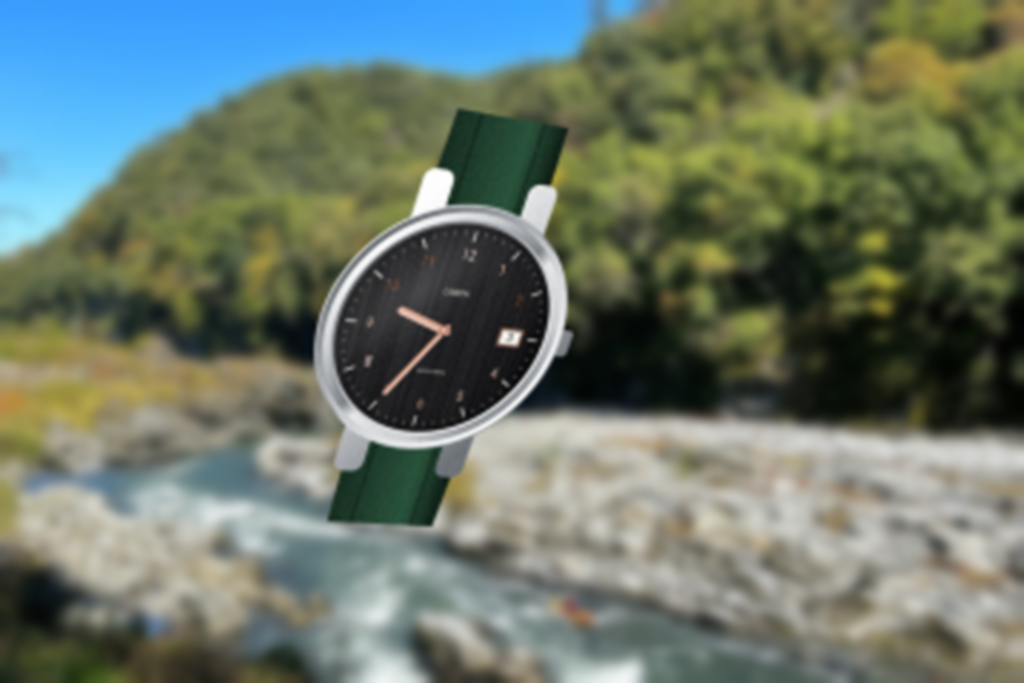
h=9 m=35
